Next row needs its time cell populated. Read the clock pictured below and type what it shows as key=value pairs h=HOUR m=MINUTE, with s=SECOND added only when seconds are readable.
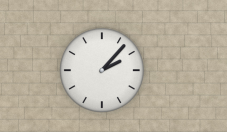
h=2 m=7
